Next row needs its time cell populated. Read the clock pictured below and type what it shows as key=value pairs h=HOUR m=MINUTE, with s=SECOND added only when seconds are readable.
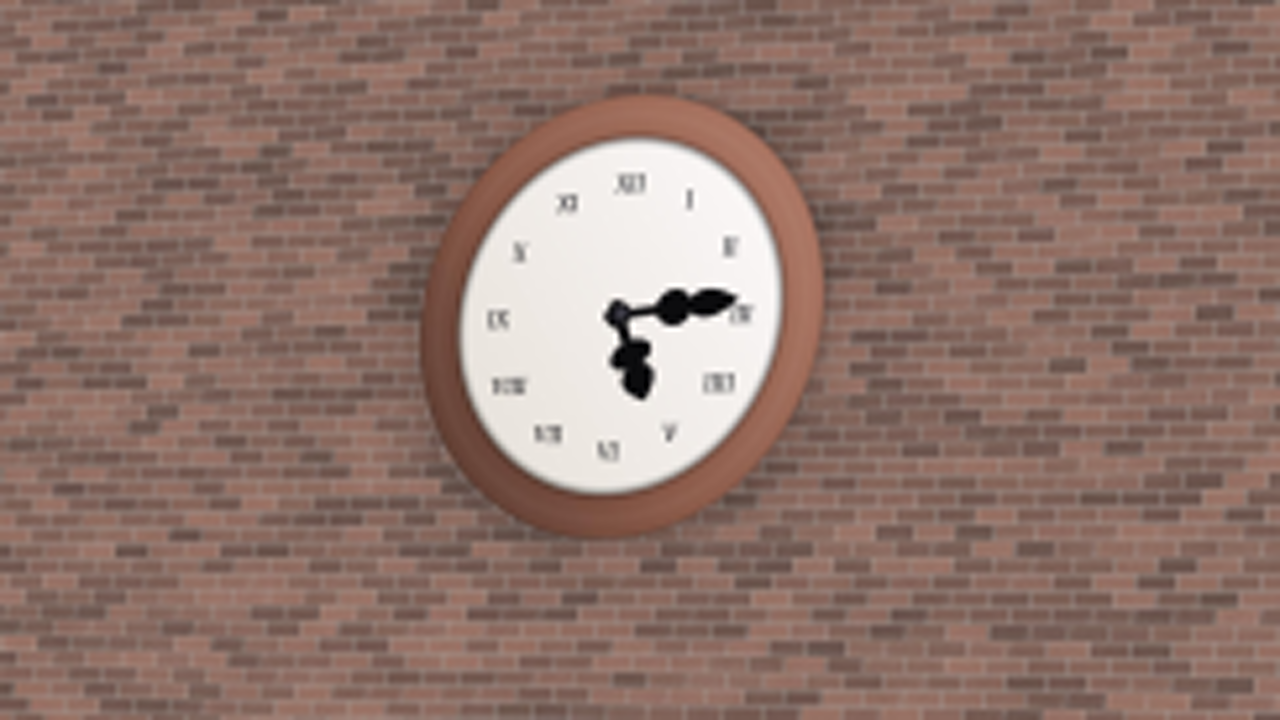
h=5 m=14
